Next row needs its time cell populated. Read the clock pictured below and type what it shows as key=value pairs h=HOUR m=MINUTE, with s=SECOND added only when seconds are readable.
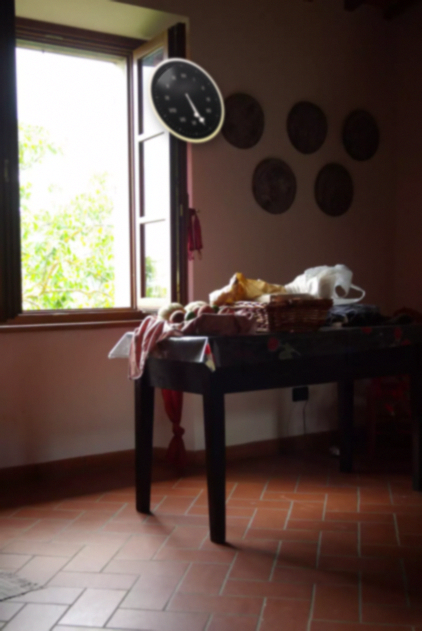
h=5 m=26
